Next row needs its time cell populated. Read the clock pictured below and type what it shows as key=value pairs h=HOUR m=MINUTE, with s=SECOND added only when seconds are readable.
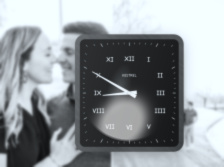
h=8 m=50
